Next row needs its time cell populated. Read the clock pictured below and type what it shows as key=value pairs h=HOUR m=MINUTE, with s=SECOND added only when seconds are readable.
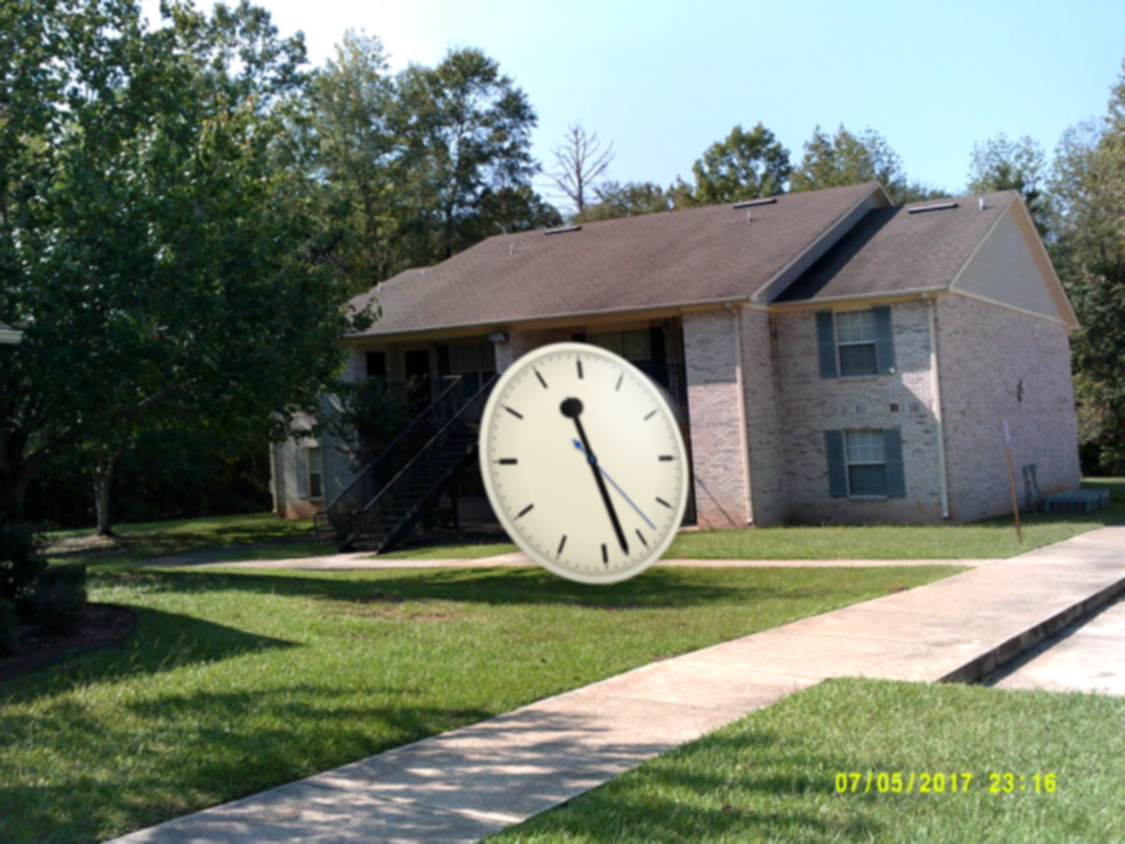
h=11 m=27 s=23
